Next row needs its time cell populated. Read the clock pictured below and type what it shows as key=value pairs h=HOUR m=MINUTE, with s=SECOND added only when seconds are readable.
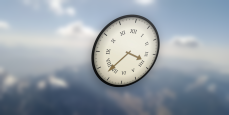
h=3 m=37
